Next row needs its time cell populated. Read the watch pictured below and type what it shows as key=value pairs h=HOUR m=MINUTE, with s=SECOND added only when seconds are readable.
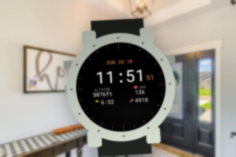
h=11 m=51
